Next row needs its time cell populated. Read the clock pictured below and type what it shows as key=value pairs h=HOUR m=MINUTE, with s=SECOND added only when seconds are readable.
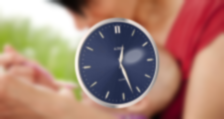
h=12 m=27
